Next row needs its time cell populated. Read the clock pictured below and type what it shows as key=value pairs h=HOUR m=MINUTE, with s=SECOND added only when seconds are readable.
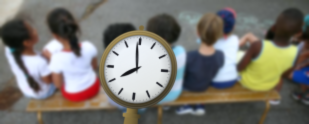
h=7 m=59
